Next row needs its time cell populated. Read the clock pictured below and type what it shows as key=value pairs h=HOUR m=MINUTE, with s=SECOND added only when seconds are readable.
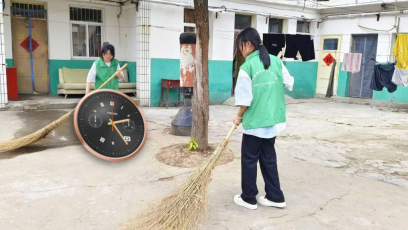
h=2 m=24
